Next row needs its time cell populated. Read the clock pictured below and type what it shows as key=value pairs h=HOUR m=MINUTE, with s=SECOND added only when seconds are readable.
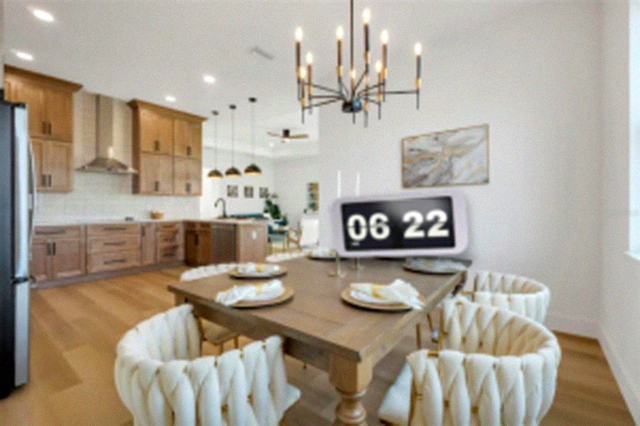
h=6 m=22
